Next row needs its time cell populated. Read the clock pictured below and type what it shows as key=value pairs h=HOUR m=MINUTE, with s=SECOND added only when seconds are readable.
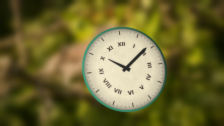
h=10 m=9
